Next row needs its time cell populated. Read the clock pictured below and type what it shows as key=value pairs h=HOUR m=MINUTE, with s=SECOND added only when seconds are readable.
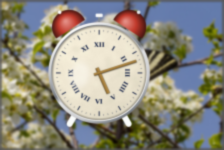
h=5 m=12
